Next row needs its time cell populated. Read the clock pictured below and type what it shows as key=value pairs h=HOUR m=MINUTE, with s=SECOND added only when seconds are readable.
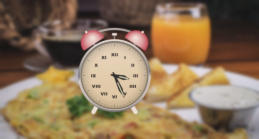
h=3 m=26
